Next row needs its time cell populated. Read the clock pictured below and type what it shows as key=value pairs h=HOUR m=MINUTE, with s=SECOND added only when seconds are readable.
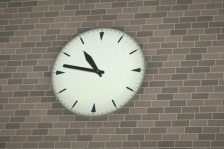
h=10 m=47
